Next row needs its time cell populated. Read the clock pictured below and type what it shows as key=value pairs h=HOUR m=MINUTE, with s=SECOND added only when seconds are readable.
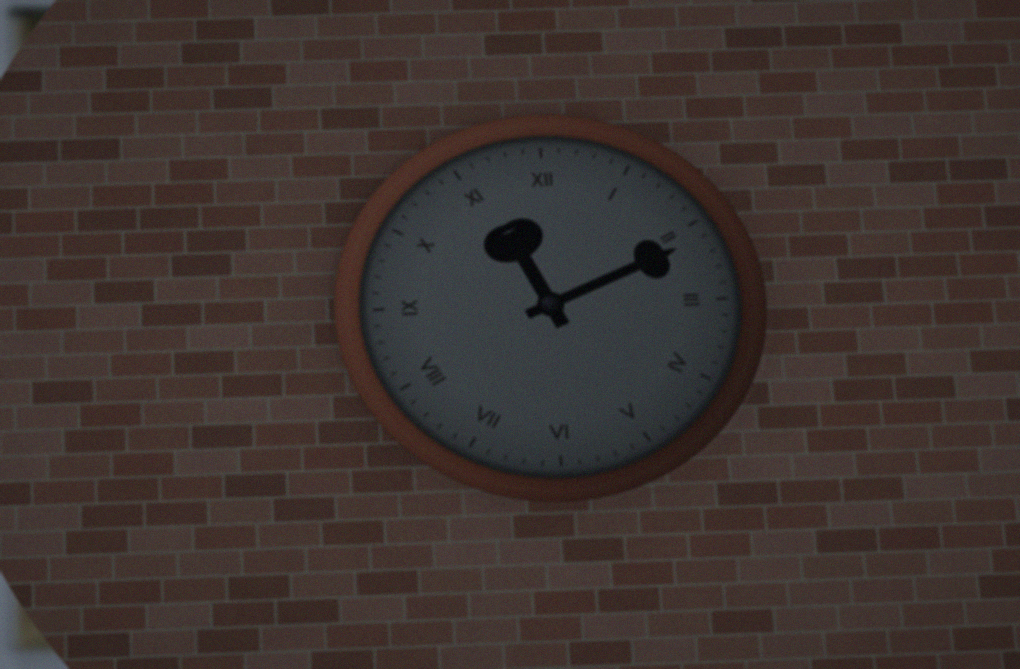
h=11 m=11
